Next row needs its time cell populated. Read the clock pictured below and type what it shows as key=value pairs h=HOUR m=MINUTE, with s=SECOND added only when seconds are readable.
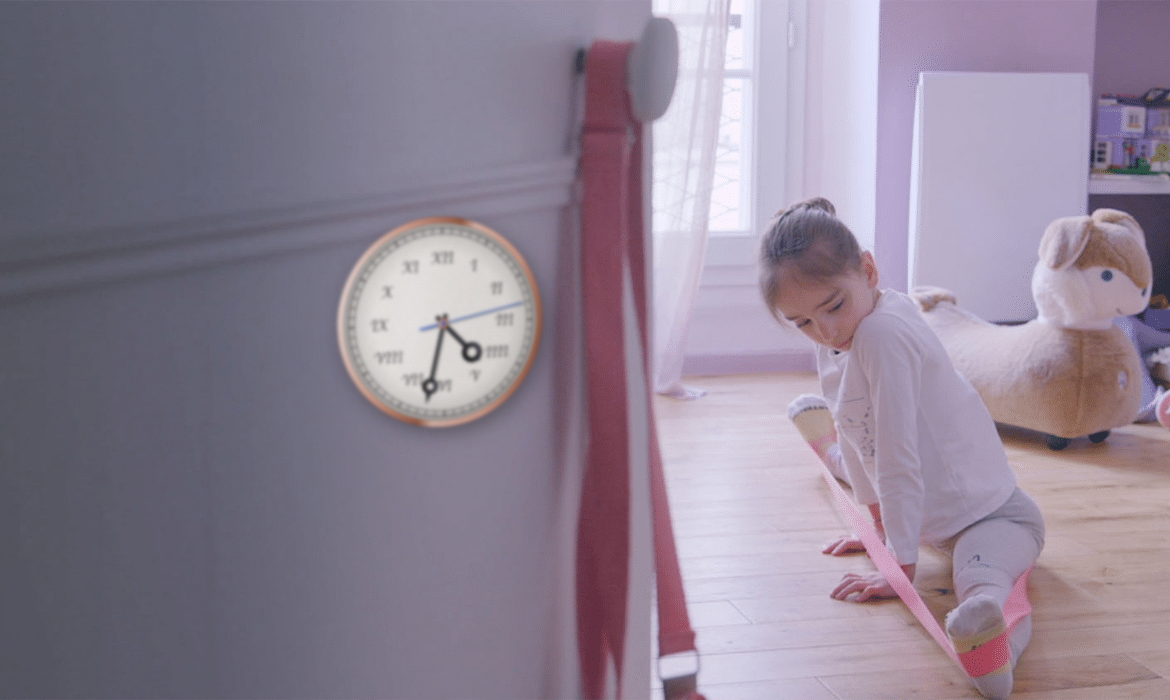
h=4 m=32 s=13
